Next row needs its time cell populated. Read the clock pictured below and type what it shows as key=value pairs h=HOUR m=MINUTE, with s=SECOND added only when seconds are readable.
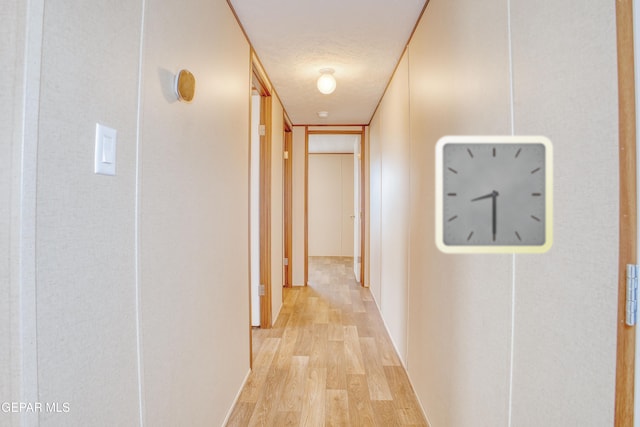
h=8 m=30
